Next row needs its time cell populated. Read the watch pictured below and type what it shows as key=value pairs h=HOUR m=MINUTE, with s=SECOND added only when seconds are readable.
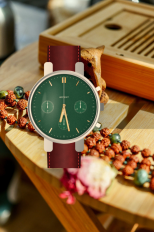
h=6 m=28
